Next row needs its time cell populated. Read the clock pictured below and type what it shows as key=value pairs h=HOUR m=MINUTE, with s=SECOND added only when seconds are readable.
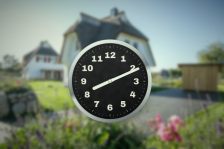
h=8 m=11
